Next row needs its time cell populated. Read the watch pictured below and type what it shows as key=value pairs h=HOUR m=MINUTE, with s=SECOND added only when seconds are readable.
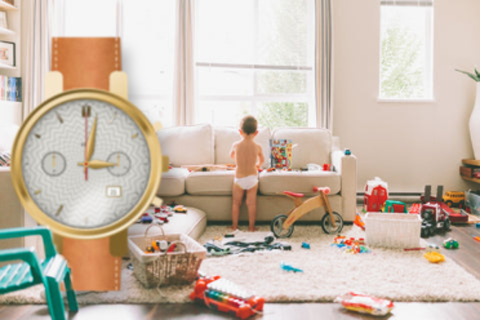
h=3 m=2
